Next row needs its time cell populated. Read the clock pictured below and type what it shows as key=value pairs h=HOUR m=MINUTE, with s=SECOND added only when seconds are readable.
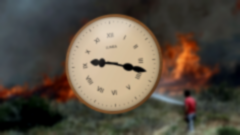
h=9 m=18
